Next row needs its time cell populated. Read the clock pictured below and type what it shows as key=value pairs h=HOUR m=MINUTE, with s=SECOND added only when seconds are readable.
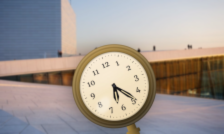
h=6 m=24
